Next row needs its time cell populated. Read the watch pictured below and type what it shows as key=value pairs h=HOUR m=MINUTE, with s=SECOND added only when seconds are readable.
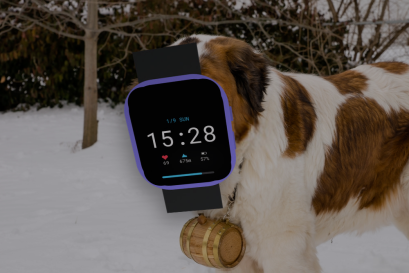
h=15 m=28
